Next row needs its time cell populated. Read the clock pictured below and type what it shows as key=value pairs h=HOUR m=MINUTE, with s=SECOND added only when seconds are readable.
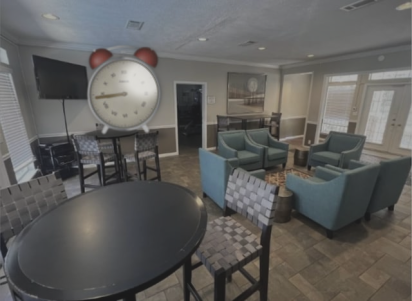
h=8 m=44
